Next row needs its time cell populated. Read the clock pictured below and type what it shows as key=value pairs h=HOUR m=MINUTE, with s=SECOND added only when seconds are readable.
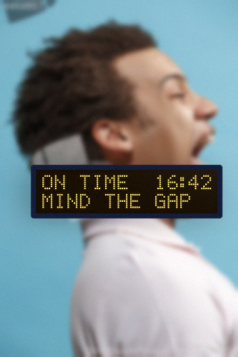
h=16 m=42
